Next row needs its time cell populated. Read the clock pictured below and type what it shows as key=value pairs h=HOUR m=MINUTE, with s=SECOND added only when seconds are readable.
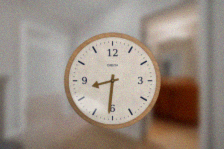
h=8 m=31
